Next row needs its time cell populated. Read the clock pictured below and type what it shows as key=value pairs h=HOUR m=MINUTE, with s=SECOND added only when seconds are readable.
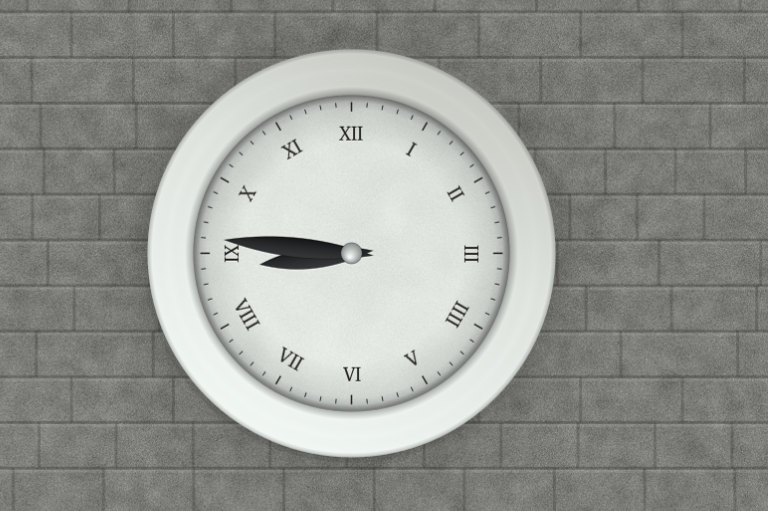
h=8 m=46
